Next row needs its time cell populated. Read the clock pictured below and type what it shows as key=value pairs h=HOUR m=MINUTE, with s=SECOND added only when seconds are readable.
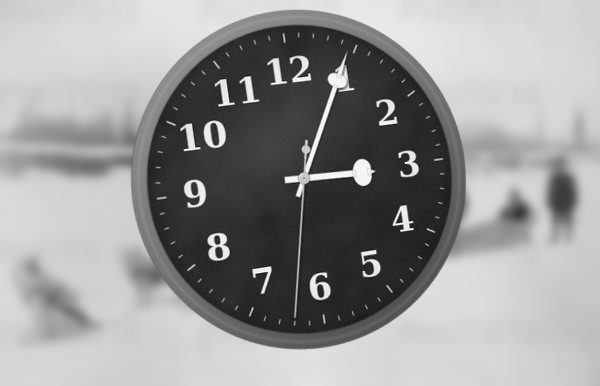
h=3 m=4 s=32
